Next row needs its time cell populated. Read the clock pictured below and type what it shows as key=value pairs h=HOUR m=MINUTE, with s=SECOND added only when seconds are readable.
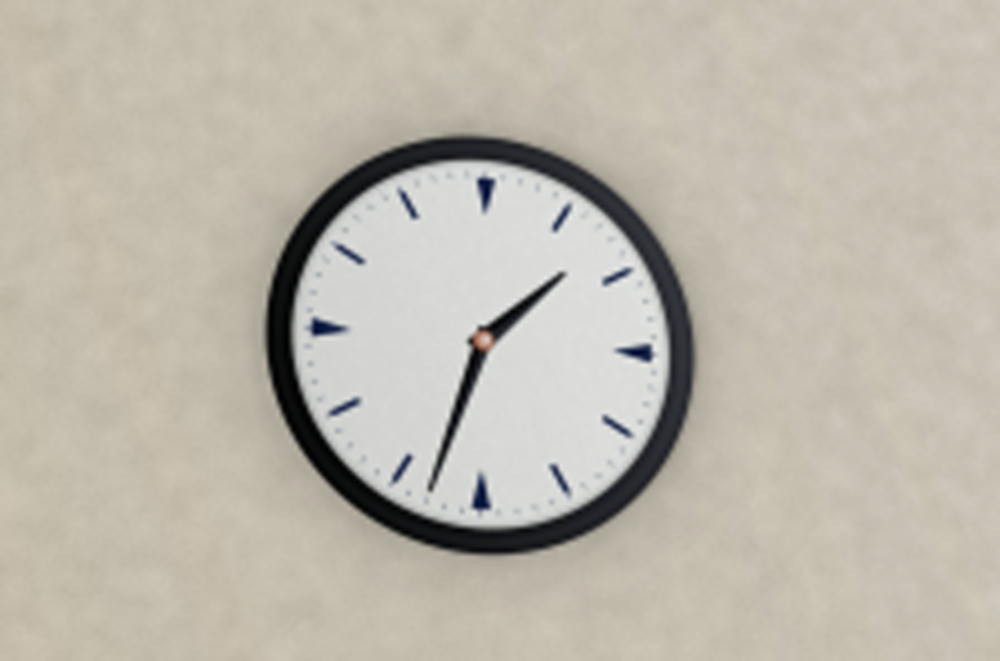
h=1 m=33
